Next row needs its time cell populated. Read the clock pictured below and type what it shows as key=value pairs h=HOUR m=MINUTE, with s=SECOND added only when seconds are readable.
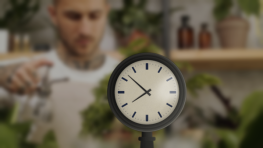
h=7 m=52
